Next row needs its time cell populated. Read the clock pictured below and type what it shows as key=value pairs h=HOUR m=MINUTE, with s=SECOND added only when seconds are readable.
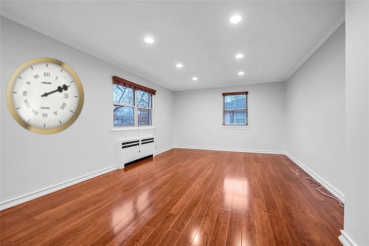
h=2 m=11
